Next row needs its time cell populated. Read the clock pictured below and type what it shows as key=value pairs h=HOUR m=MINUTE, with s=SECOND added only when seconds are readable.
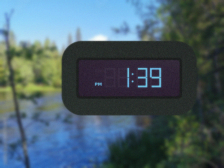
h=1 m=39
